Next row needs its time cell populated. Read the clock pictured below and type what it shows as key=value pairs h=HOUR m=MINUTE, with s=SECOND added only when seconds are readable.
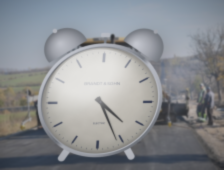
h=4 m=26
